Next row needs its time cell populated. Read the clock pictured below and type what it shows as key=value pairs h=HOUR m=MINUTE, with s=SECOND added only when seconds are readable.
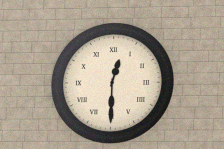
h=12 m=30
